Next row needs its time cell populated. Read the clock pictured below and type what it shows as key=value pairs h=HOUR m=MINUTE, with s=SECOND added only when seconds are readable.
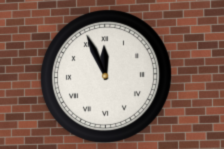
h=11 m=56
